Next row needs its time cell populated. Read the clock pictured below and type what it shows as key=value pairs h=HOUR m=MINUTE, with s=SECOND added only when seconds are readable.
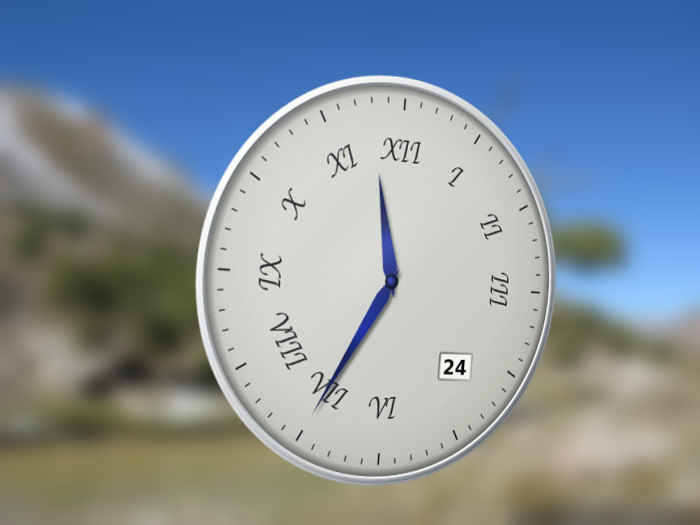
h=11 m=35
